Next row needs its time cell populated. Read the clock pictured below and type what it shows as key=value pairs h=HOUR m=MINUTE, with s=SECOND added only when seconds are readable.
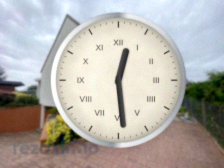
h=12 m=29
